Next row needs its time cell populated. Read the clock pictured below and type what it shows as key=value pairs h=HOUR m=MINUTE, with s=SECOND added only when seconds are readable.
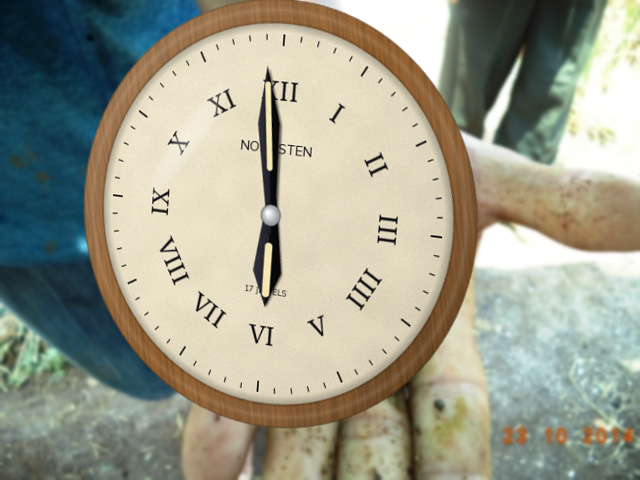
h=5 m=59
